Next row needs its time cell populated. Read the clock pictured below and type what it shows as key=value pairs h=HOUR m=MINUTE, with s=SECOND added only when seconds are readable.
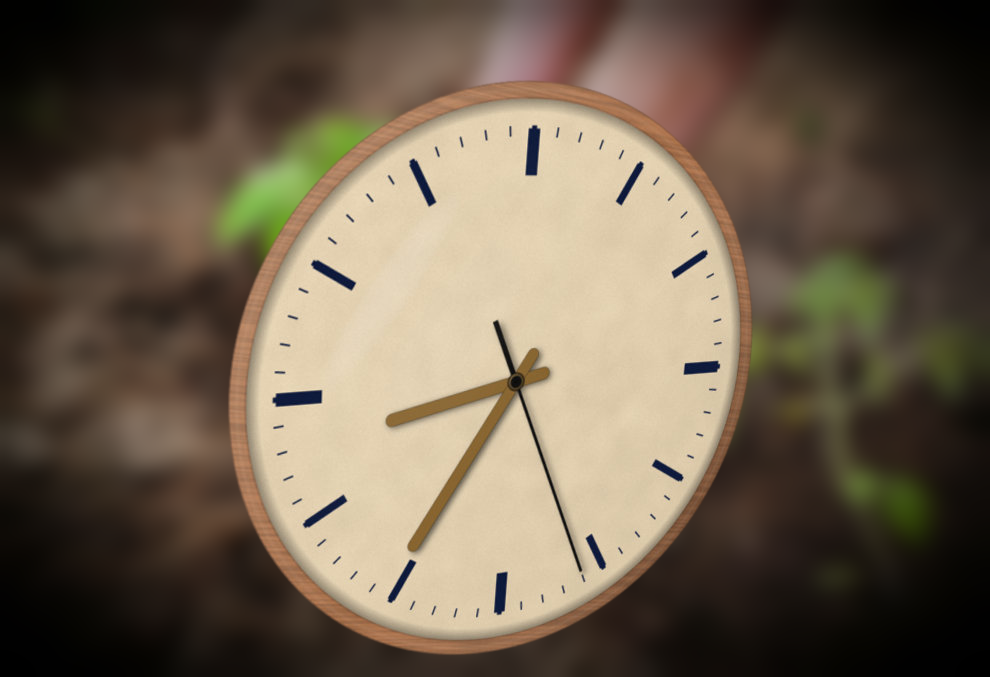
h=8 m=35 s=26
